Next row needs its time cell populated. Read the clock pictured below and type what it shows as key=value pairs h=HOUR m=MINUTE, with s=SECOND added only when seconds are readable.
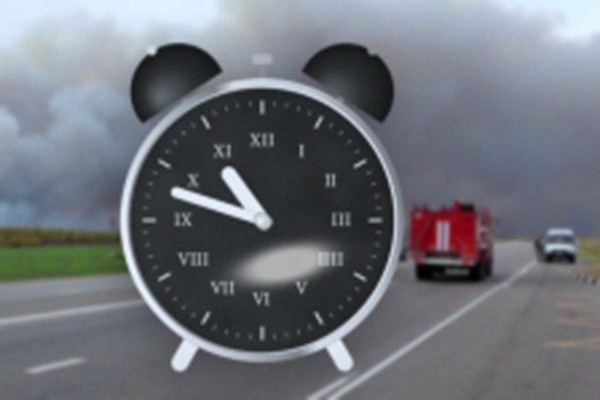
h=10 m=48
